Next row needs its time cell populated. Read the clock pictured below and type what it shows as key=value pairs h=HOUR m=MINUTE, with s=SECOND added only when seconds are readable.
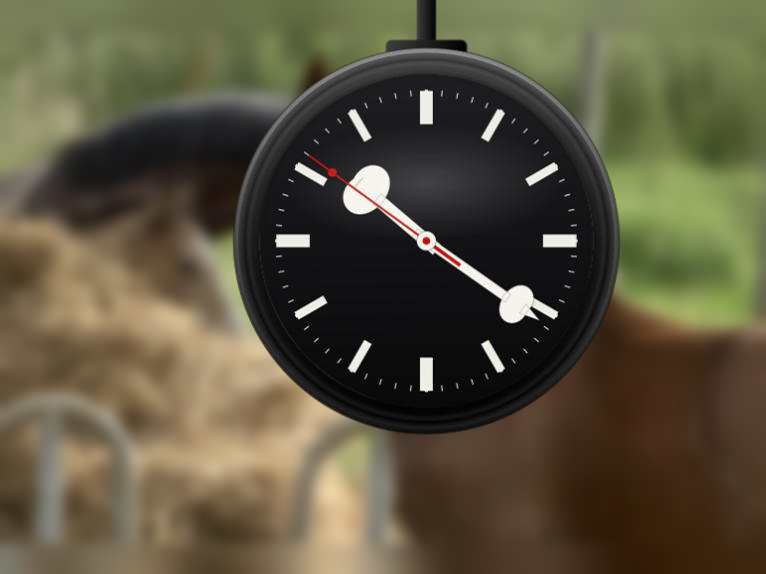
h=10 m=20 s=51
